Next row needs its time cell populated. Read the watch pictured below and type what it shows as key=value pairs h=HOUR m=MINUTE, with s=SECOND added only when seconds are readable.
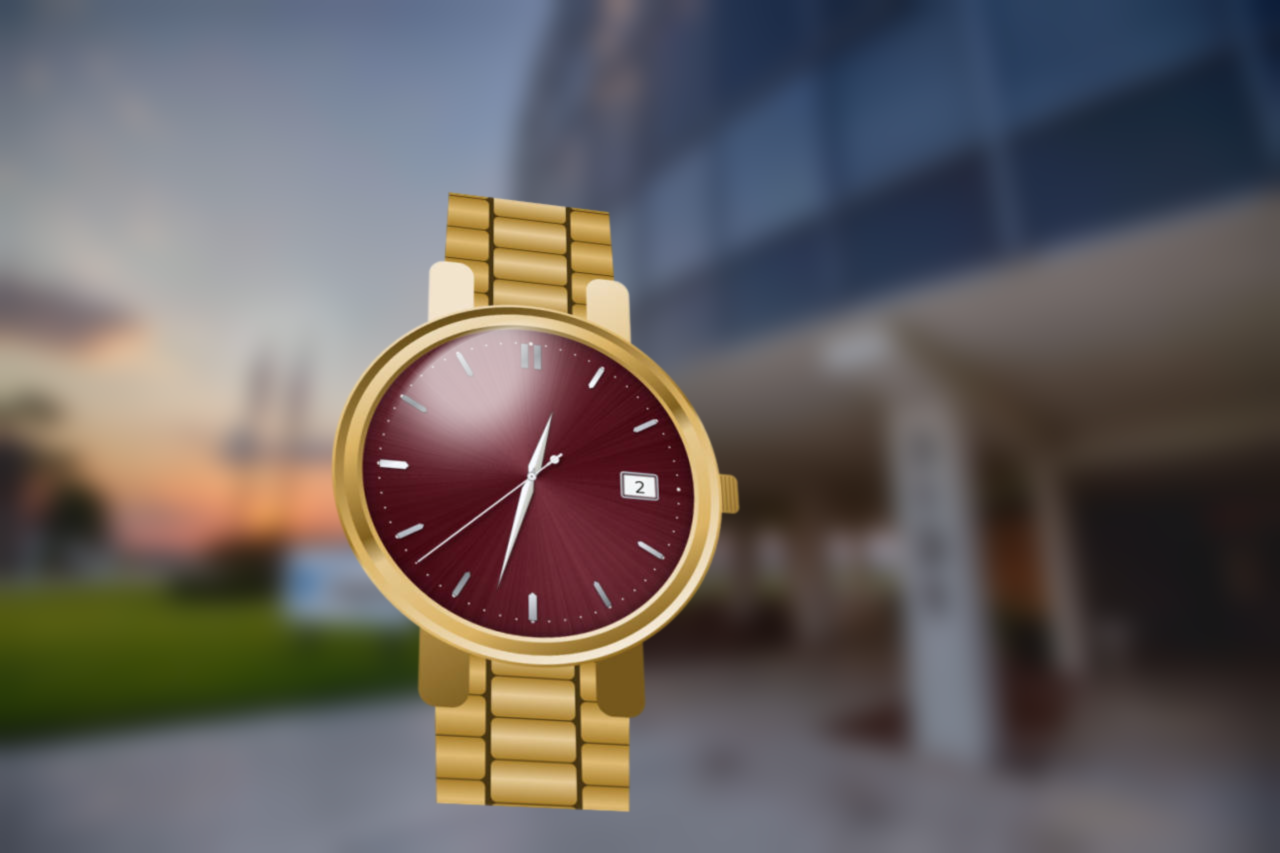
h=12 m=32 s=38
